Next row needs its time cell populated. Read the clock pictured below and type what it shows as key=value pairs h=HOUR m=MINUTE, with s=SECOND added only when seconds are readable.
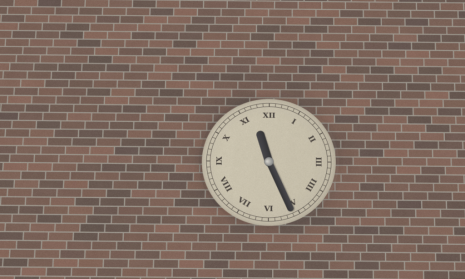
h=11 m=26
